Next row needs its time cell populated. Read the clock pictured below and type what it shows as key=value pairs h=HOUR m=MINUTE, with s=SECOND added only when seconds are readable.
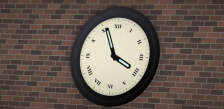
h=3 m=56
